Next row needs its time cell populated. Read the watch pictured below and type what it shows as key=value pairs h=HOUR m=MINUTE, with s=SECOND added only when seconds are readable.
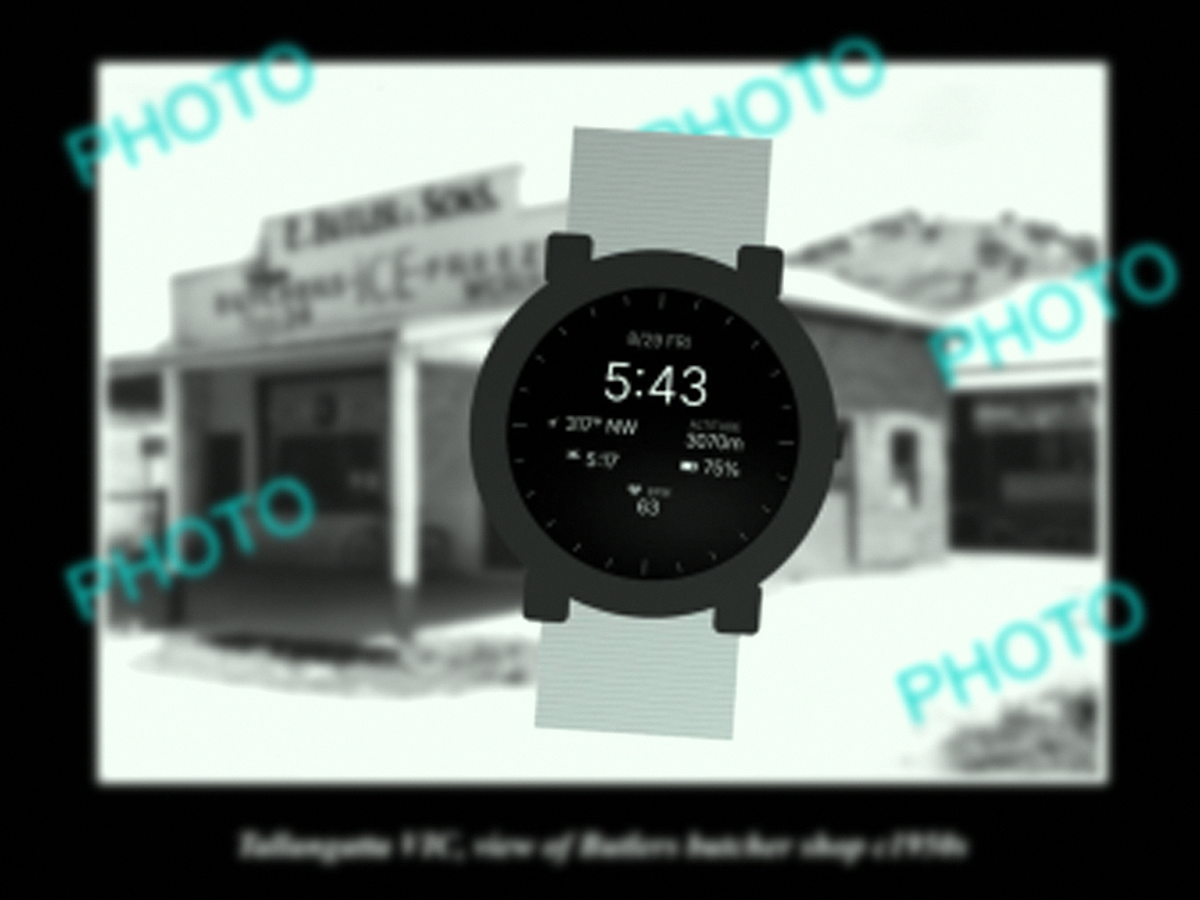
h=5 m=43
